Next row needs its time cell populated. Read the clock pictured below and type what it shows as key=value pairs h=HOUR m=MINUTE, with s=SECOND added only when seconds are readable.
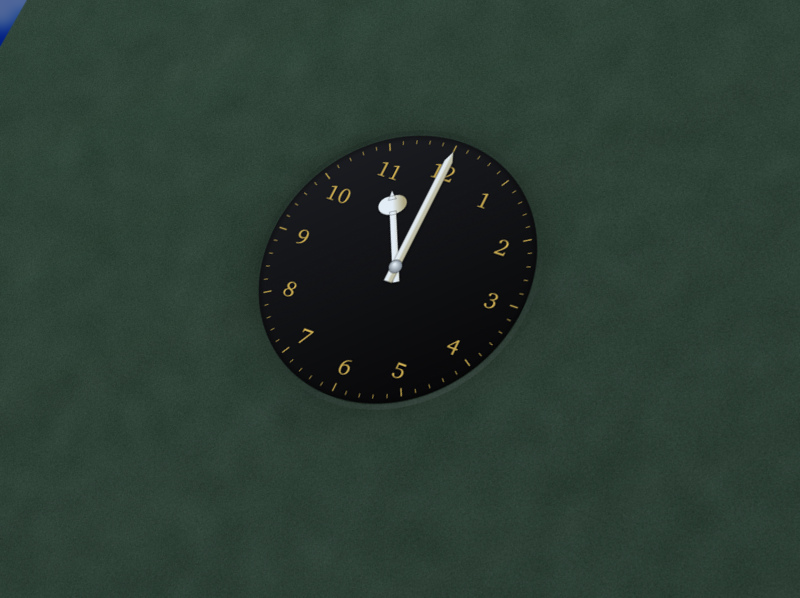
h=11 m=0
